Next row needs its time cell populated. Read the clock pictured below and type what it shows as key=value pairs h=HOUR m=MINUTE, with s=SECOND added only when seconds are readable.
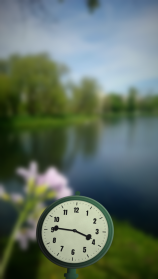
h=3 m=46
